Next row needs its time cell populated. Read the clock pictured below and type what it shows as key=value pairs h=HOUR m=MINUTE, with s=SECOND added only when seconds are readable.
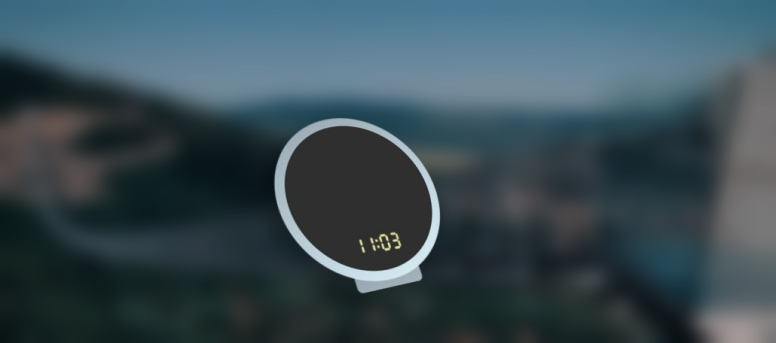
h=11 m=3
